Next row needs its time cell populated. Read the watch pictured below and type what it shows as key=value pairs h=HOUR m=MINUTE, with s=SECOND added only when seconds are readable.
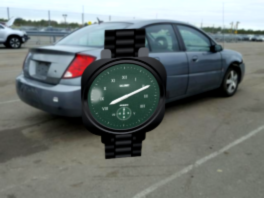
h=8 m=11
